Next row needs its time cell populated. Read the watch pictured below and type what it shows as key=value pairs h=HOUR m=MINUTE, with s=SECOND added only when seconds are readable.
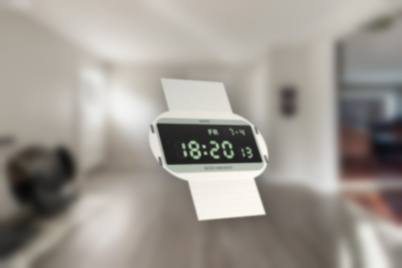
h=18 m=20 s=13
